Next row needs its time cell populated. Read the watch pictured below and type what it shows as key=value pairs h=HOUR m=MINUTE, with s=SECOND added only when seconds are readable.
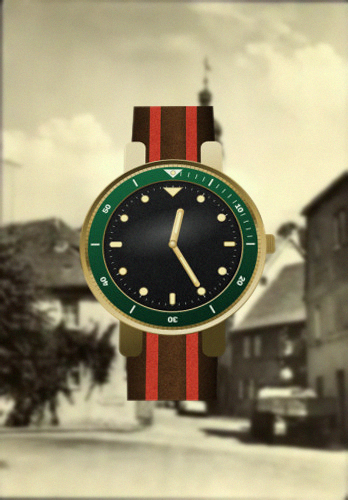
h=12 m=25
